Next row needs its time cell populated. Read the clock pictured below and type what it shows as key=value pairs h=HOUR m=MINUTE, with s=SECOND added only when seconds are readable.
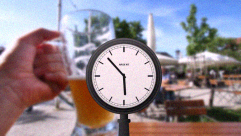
h=5 m=53
